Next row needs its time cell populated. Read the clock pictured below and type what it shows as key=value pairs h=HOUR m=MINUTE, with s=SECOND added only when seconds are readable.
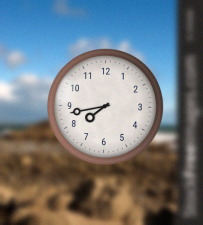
h=7 m=43
